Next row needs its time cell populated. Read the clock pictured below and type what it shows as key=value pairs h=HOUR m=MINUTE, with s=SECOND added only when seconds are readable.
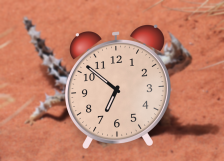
h=6 m=52
